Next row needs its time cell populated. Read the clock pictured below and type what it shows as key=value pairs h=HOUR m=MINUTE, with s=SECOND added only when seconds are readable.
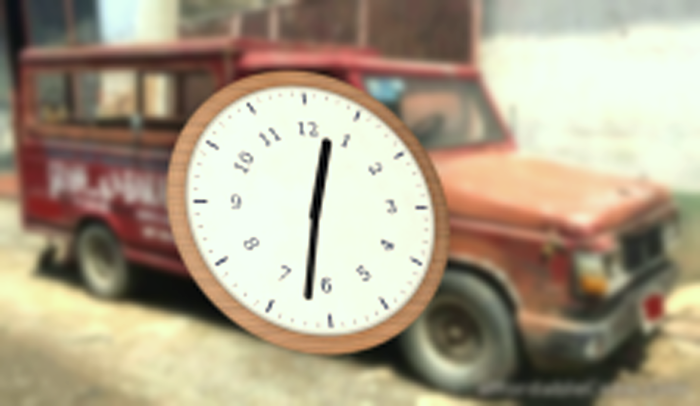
h=12 m=32
